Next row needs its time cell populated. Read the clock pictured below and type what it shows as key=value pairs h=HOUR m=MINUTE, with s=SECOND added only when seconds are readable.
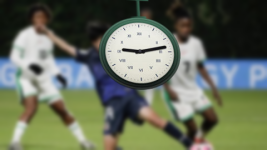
h=9 m=13
